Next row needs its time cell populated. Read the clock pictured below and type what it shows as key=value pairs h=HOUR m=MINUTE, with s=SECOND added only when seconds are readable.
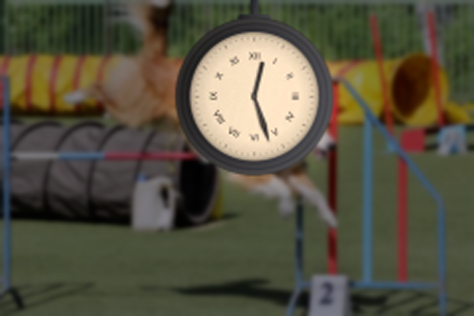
h=12 m=27
